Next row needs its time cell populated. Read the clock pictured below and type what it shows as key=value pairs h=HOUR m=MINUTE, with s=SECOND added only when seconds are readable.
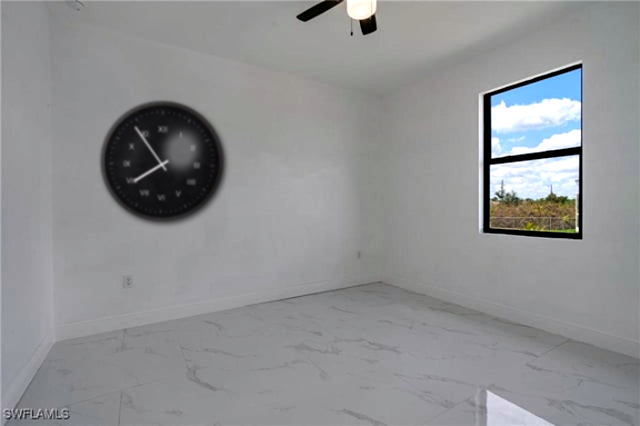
h=7 m=54
